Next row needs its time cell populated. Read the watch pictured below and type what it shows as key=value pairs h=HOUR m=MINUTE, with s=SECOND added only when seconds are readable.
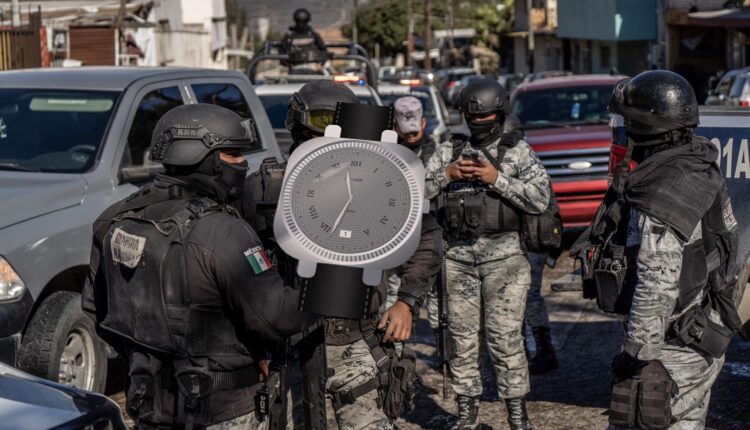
h=11 m=33
